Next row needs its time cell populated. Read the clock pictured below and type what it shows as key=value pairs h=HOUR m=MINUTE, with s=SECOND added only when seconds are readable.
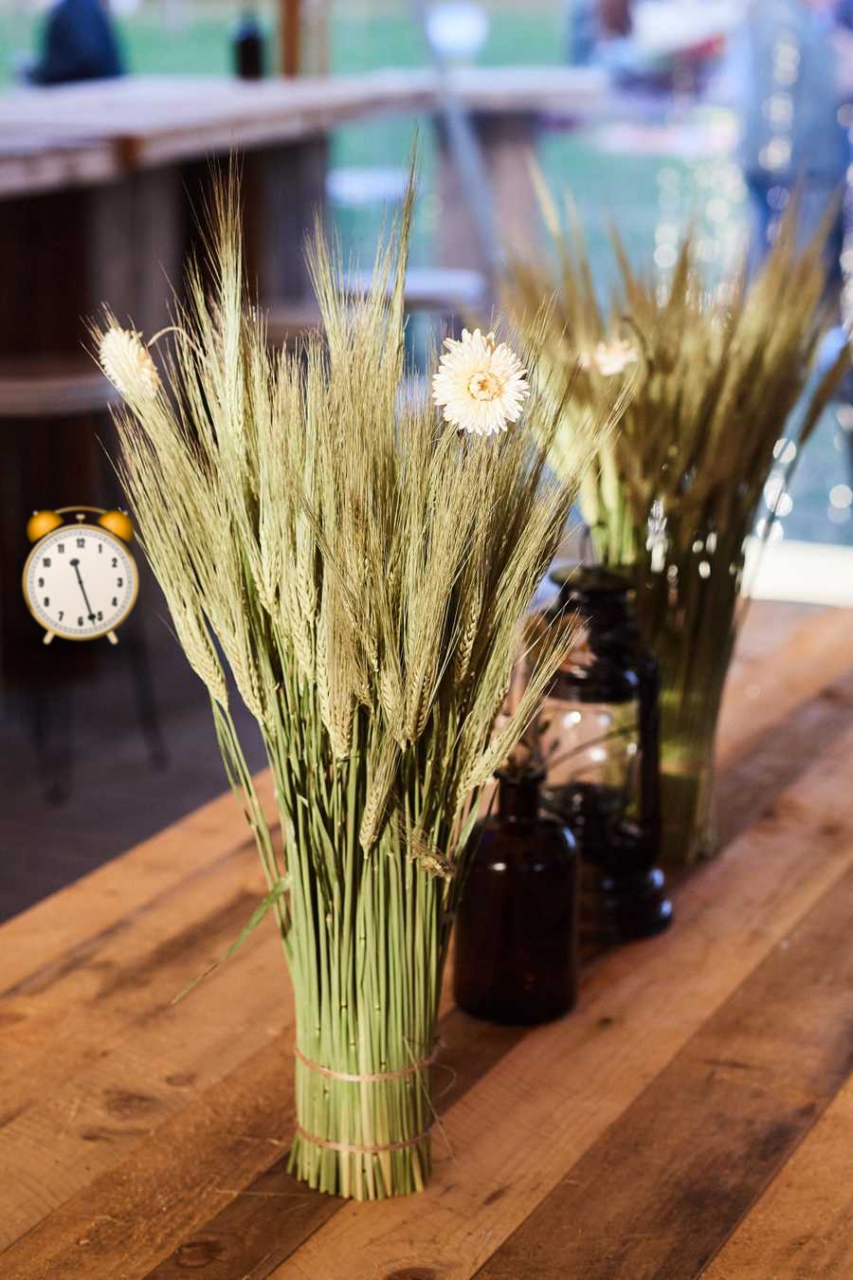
h=11 m=27
